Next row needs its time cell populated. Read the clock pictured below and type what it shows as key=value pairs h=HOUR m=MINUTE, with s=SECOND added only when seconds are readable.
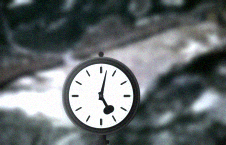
h=5 m=2
